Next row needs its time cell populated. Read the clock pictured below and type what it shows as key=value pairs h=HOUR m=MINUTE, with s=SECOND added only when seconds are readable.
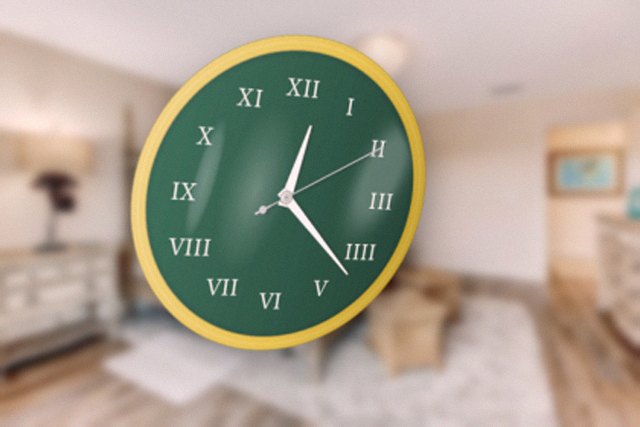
h=12 m=22 s=10
